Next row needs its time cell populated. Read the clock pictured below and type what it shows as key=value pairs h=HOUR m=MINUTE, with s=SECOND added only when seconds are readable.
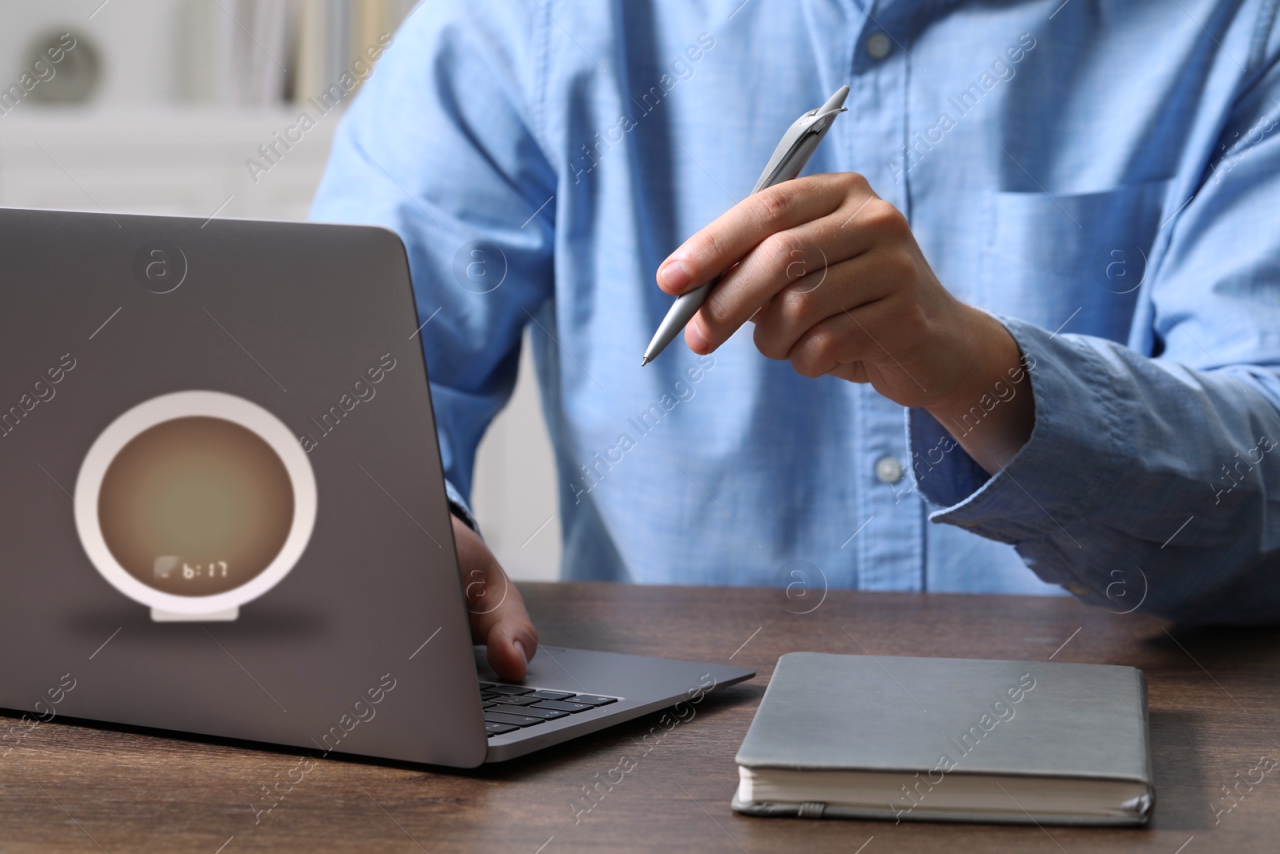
h=6 m=17
